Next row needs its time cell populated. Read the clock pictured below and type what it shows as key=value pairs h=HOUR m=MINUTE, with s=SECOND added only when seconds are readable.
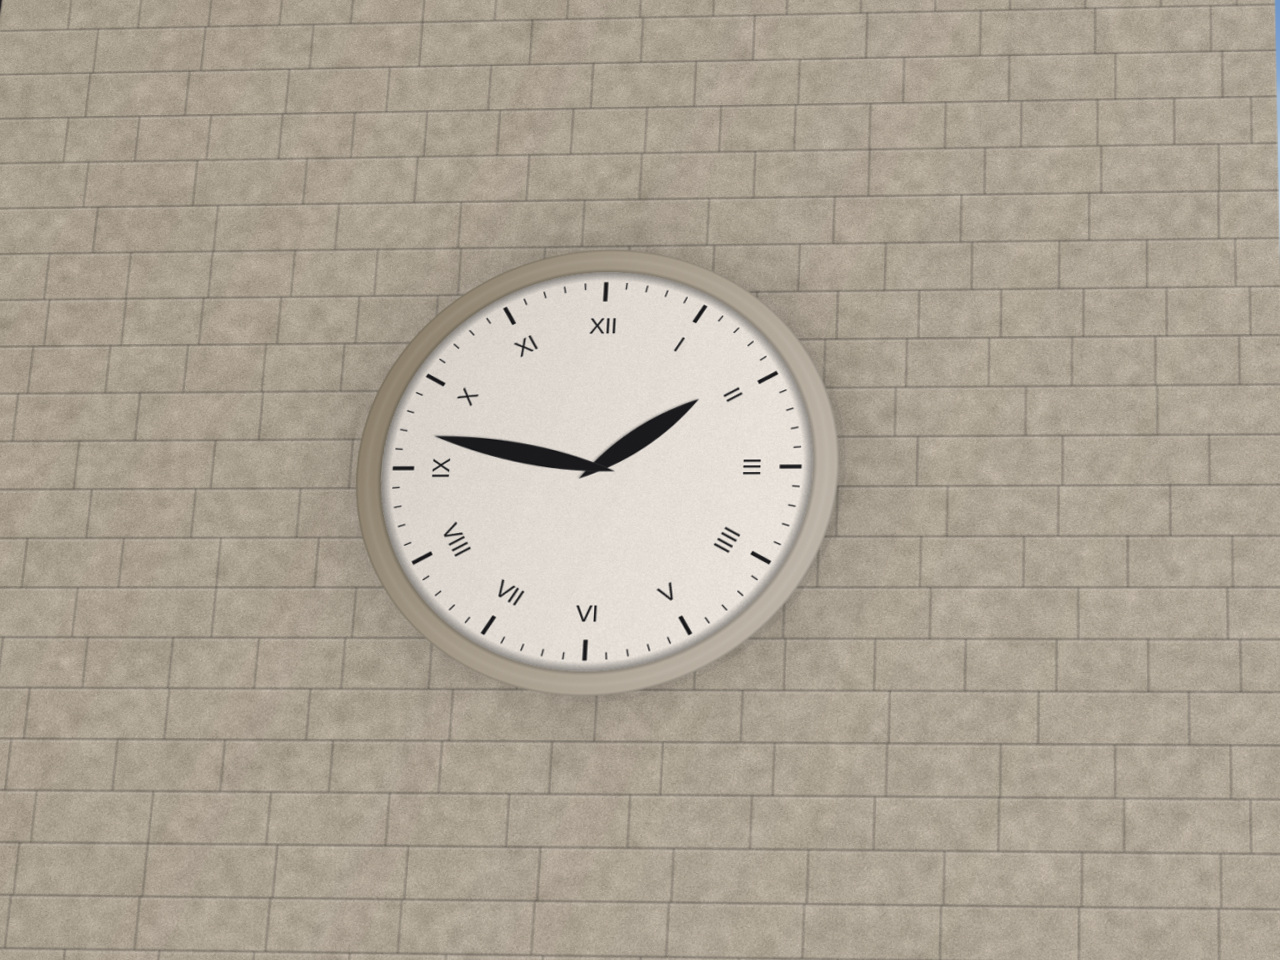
h=1 m=47
